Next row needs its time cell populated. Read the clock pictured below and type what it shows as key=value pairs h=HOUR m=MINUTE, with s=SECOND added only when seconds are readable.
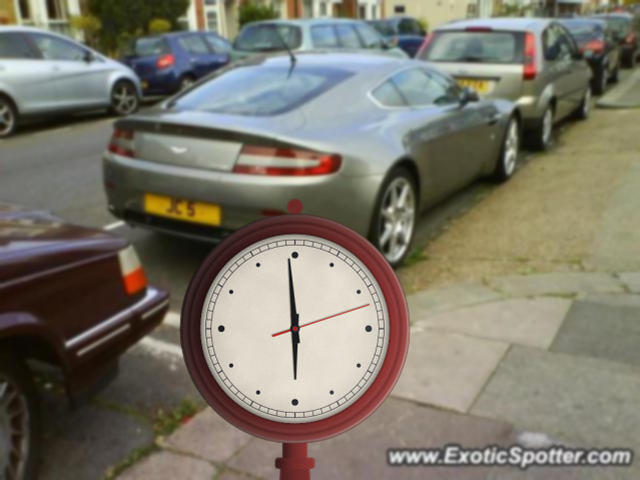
h=5 m=59 s=12
